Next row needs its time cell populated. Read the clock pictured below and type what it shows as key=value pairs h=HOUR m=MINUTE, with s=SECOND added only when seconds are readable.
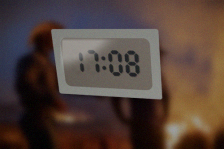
h=17 m=8
